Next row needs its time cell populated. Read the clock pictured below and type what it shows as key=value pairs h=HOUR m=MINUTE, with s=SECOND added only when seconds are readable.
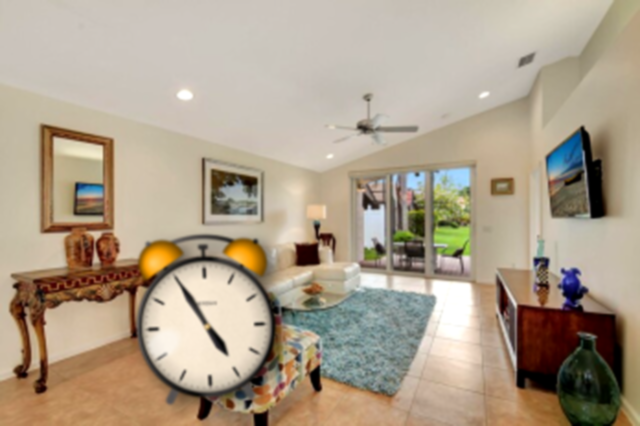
h=4 m=55
